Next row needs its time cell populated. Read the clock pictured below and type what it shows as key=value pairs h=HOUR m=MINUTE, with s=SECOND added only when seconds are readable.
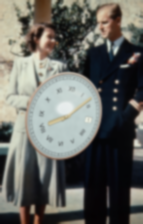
h=8 m=8
